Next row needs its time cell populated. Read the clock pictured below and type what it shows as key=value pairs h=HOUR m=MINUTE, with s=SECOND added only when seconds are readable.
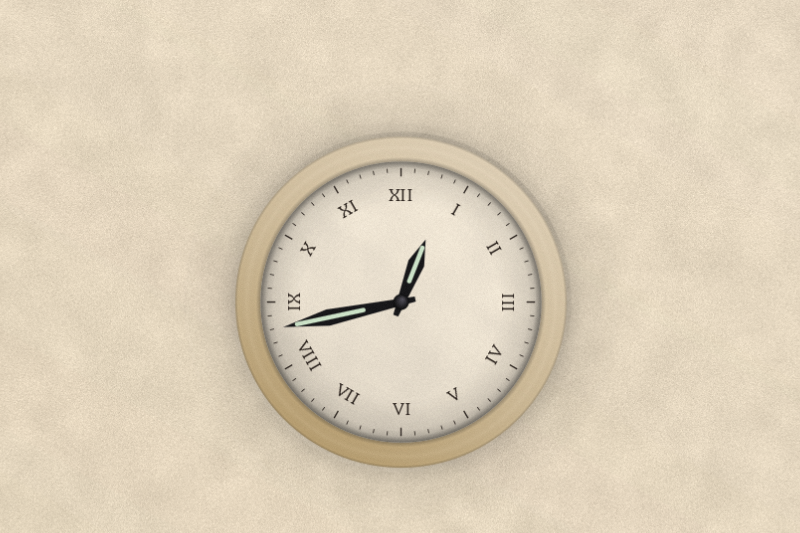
h=12 m=43
